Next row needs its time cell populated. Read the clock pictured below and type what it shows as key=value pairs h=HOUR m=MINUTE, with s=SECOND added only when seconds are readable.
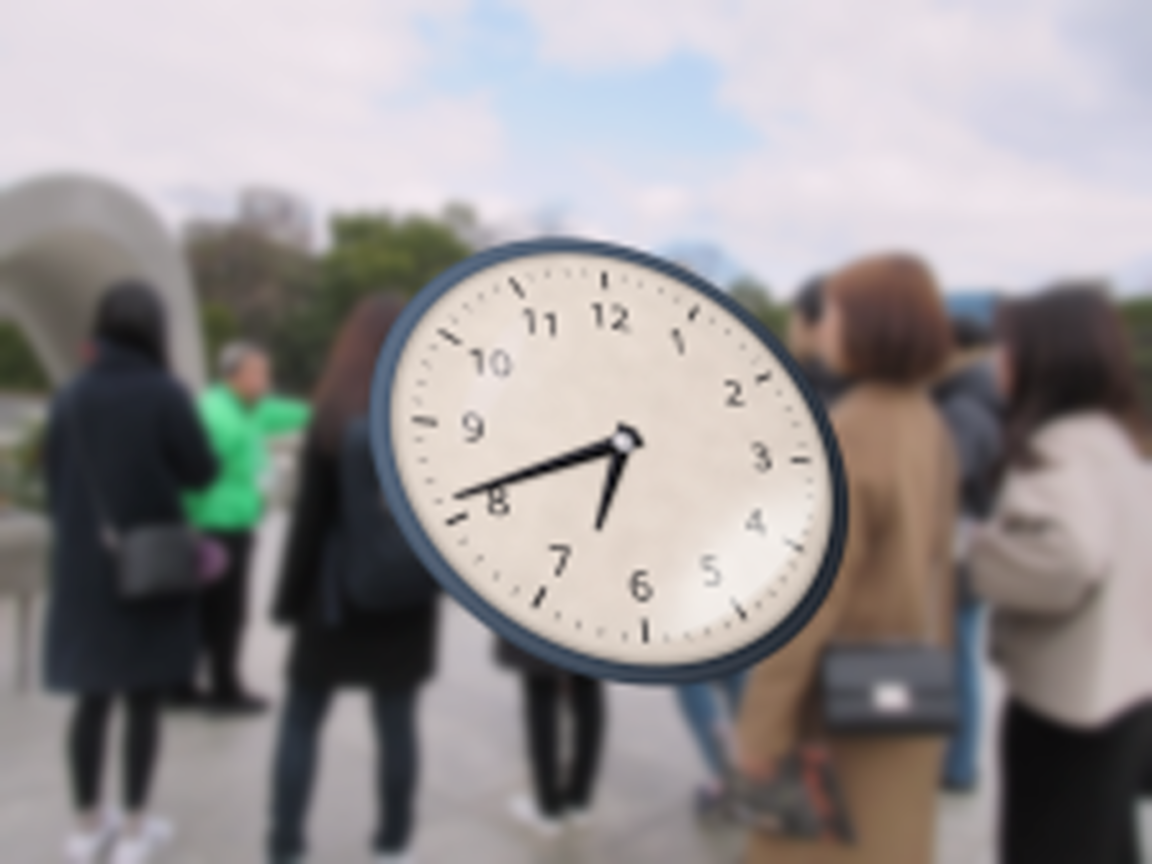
h=6 m=41
